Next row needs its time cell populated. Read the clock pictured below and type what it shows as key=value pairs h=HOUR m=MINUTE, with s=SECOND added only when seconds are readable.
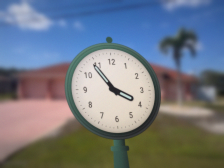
h=3 m=54
